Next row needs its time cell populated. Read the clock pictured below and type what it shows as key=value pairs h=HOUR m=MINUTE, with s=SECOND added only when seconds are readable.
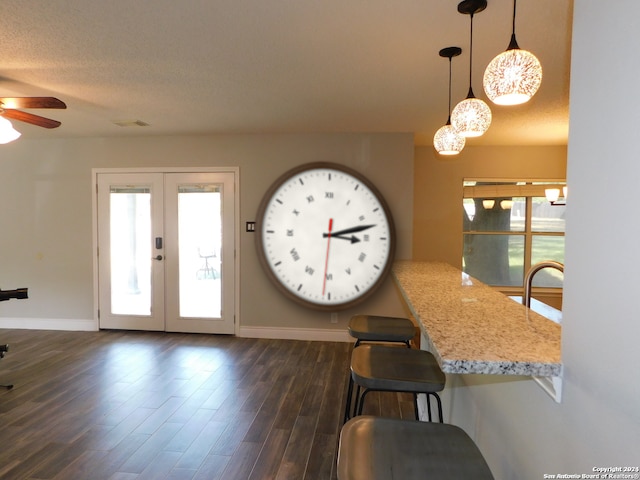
h=3 m=12 s=31
